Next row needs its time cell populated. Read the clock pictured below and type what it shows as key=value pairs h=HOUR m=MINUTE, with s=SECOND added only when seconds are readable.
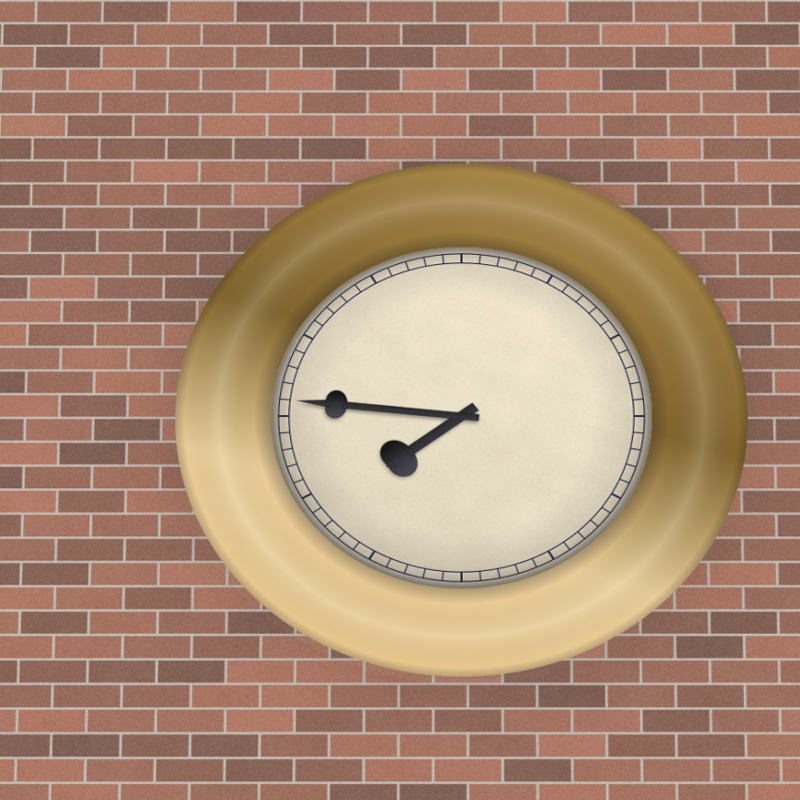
h=7 m=46
